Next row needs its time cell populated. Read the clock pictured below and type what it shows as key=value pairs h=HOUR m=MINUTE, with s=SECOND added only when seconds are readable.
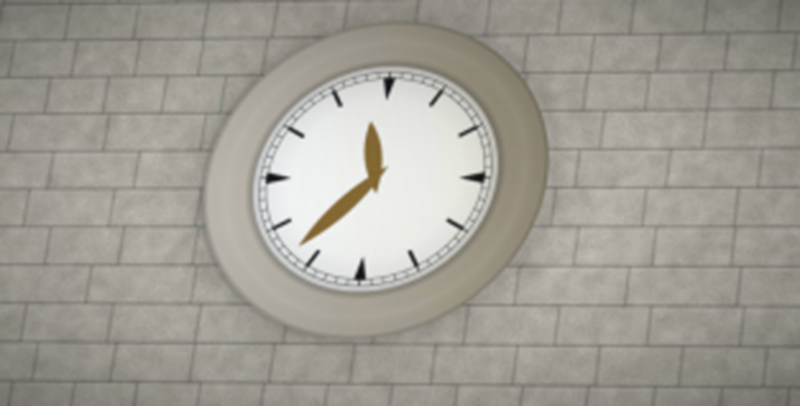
h=11 m=37
